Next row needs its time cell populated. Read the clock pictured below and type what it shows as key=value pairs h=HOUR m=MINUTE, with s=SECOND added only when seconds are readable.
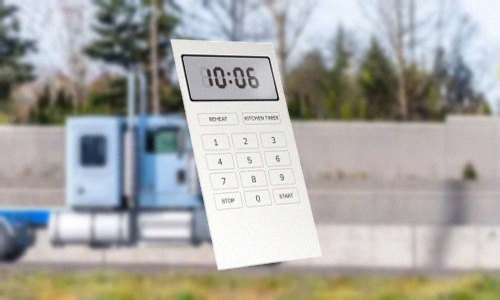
h=10 m=6
